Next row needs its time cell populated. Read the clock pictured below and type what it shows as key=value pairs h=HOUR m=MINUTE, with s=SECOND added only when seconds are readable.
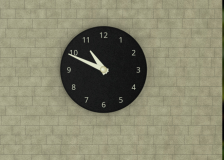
h=10 m=49
